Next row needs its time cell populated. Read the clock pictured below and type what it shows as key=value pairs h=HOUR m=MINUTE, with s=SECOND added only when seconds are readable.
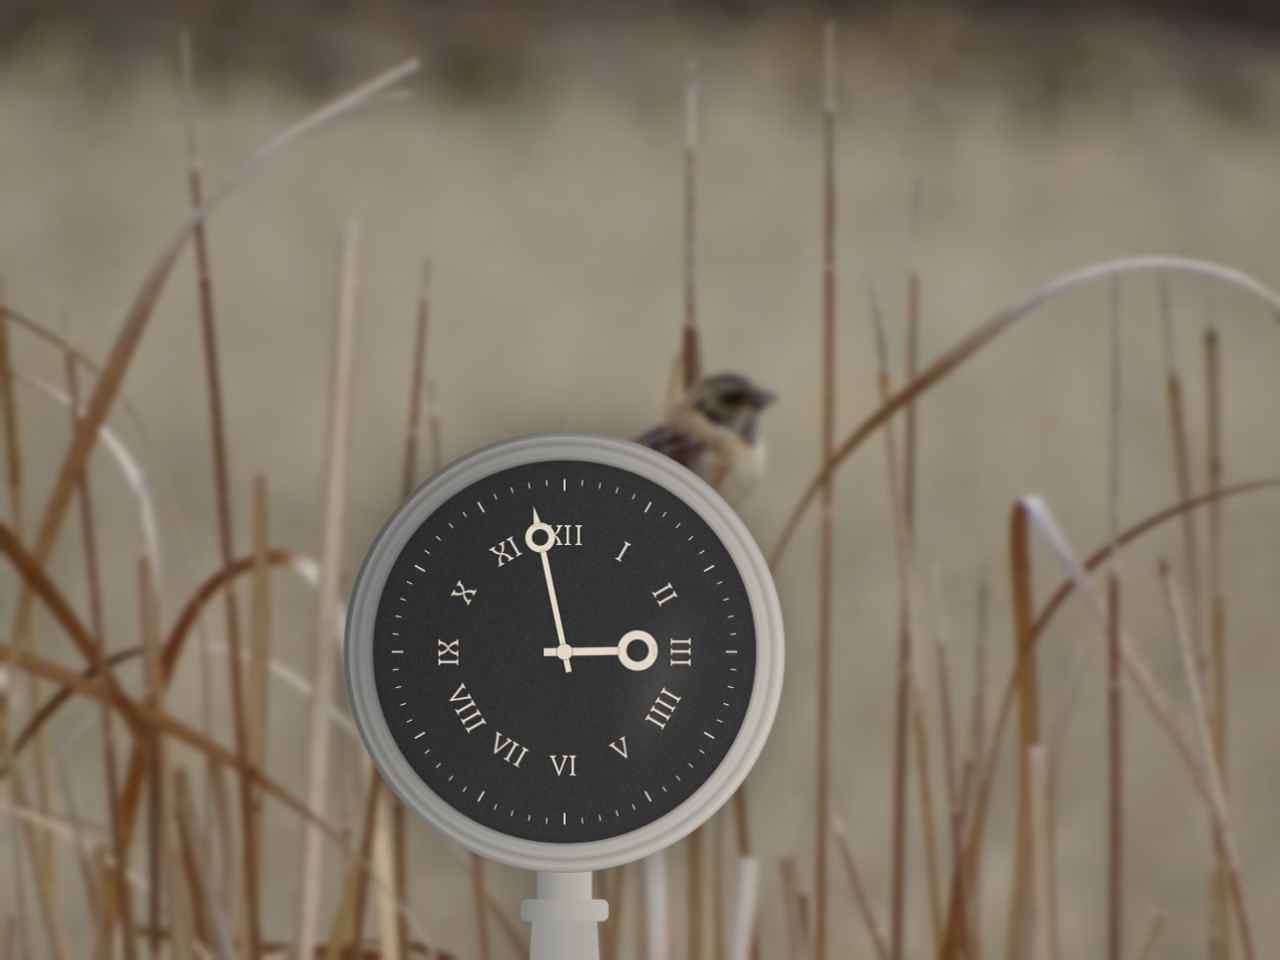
h=2 m=58
